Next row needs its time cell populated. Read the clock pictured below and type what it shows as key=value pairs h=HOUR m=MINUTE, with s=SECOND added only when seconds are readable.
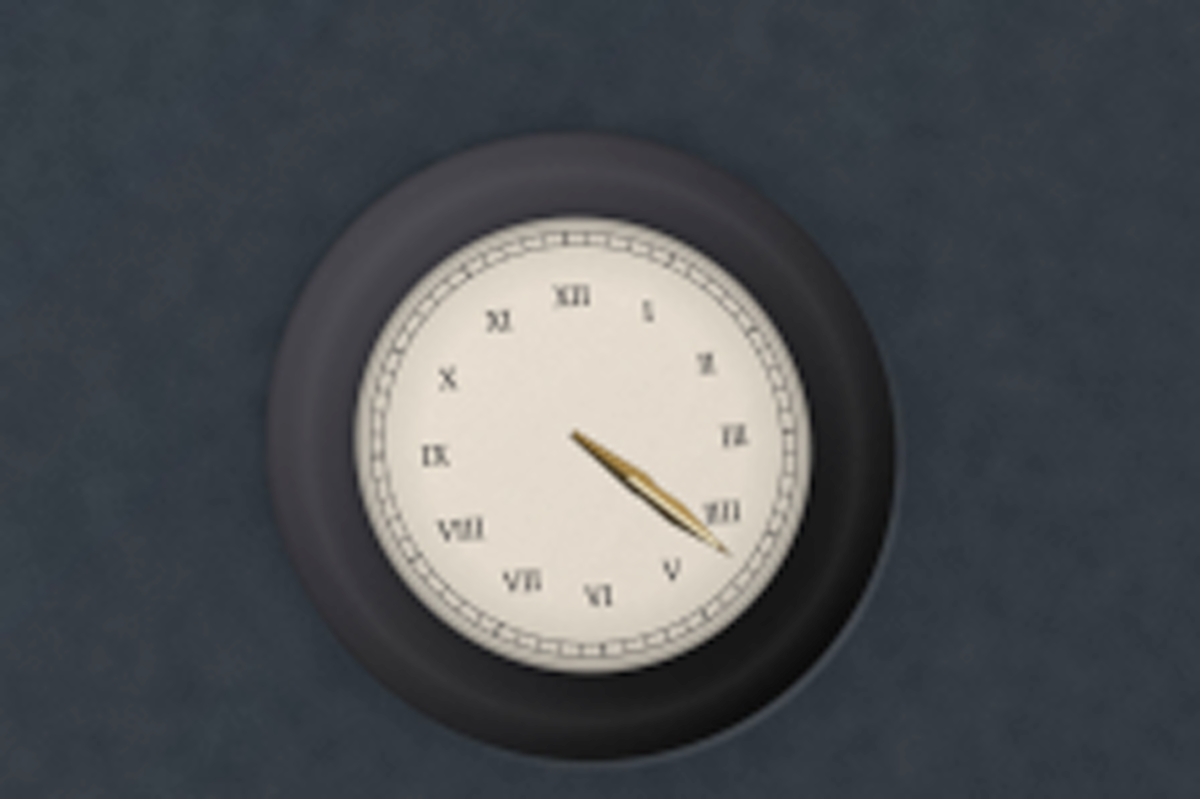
h=4 m=22
